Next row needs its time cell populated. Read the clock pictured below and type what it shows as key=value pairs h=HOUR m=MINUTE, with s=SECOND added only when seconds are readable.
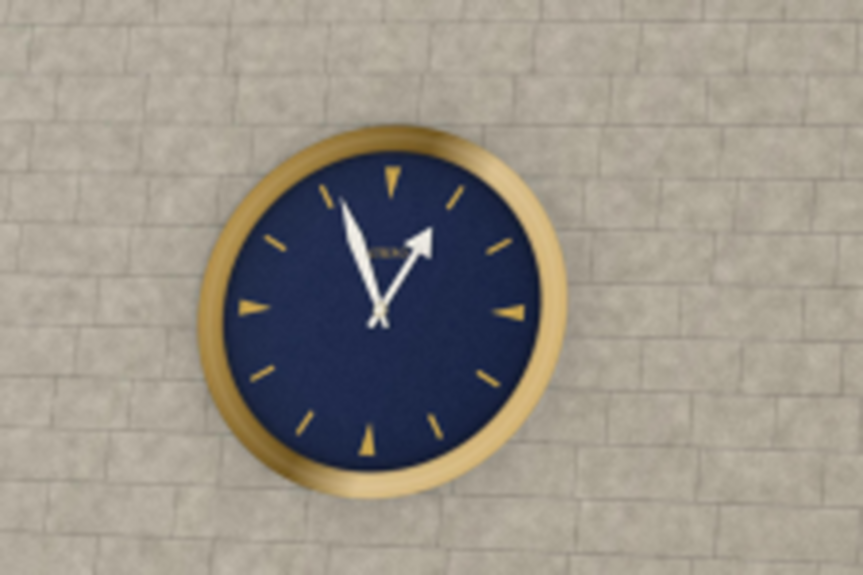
h=12 m=56
